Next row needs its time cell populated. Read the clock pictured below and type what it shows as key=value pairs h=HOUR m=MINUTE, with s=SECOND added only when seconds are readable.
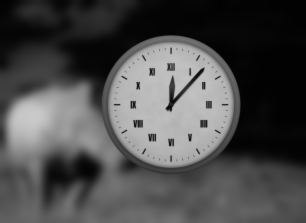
h=12 m=7
